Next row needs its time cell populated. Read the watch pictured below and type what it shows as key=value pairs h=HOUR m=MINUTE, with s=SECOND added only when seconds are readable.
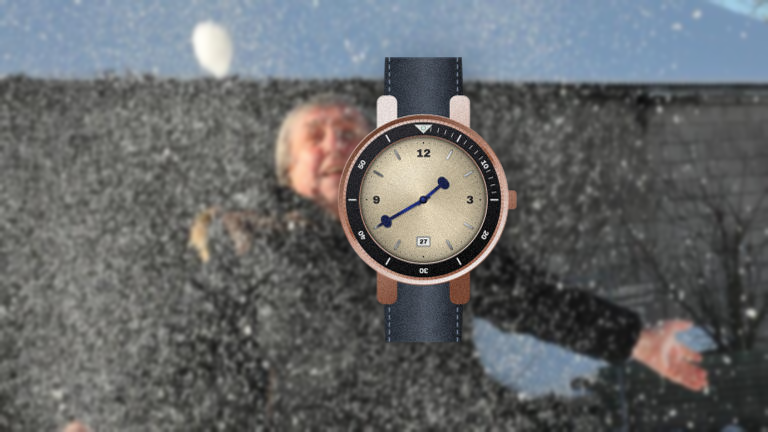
h=1 m=40
